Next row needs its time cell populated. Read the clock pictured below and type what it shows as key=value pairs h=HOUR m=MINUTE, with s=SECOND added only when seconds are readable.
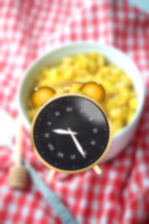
h=9 m=26
